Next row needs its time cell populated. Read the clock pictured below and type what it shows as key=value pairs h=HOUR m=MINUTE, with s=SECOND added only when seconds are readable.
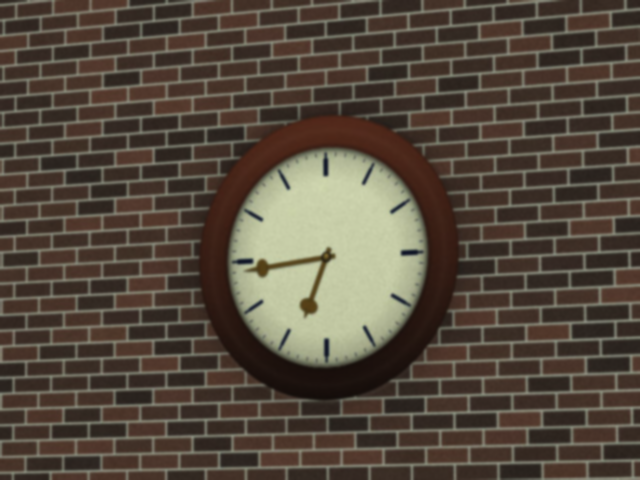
h=6 m=44
